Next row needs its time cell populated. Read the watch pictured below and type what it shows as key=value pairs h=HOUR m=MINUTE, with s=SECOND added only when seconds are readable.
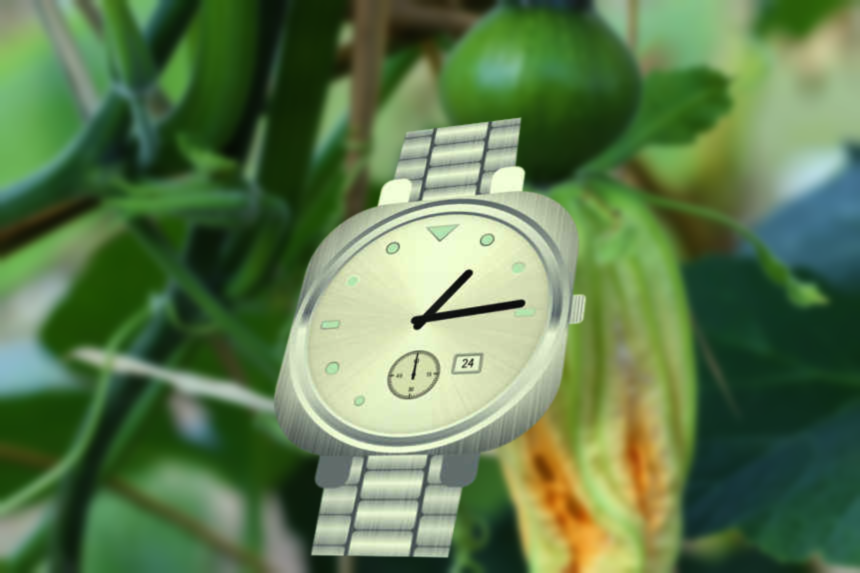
h=1 m=14
